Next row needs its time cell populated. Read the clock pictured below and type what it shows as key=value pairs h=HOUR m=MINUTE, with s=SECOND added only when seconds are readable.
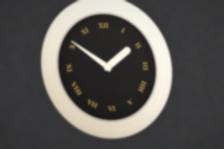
h=1 m=51
